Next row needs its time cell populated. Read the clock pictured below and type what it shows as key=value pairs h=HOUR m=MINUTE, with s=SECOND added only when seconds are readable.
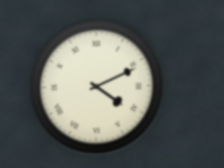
h=4 m=11
